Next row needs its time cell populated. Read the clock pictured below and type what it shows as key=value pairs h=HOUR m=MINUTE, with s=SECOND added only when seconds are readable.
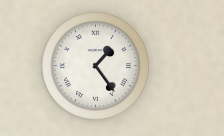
h=1 m=24
